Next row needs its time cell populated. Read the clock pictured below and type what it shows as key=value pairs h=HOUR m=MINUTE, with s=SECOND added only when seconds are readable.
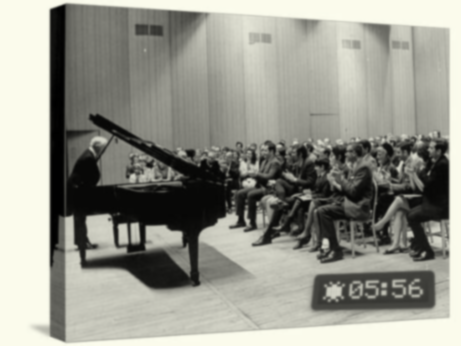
h=5 m=56
